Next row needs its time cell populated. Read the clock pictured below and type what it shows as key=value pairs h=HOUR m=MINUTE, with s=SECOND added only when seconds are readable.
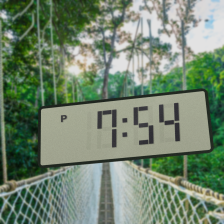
h=7 m=54
